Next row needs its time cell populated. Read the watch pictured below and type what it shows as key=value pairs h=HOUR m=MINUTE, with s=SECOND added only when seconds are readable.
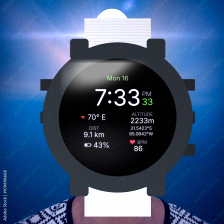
h=7 m=33 s=33
